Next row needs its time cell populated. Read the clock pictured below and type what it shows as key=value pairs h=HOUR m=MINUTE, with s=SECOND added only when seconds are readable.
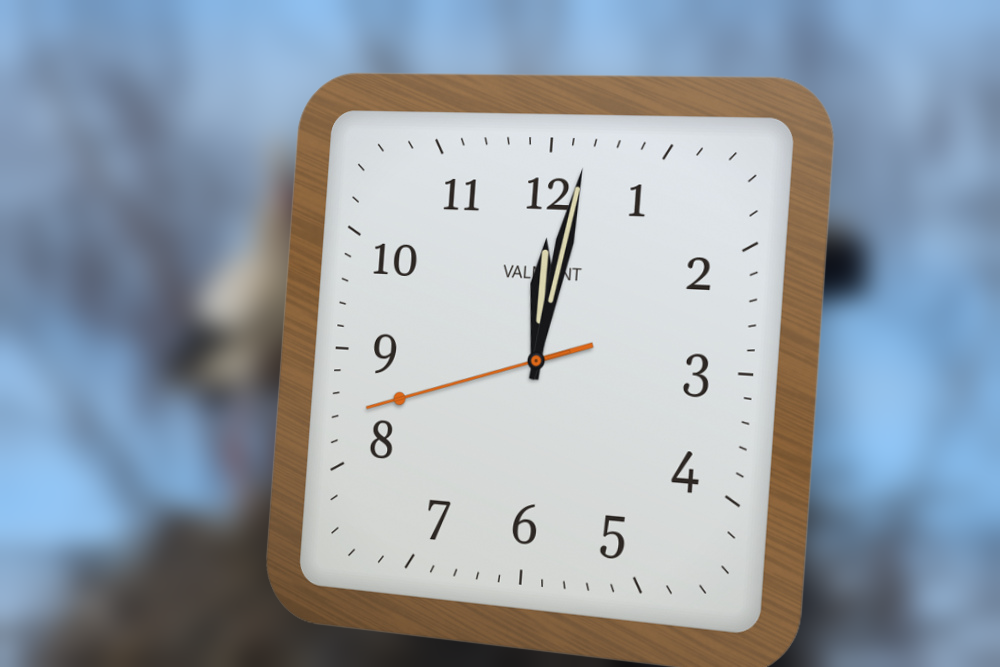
h=12 m=1 s=42
